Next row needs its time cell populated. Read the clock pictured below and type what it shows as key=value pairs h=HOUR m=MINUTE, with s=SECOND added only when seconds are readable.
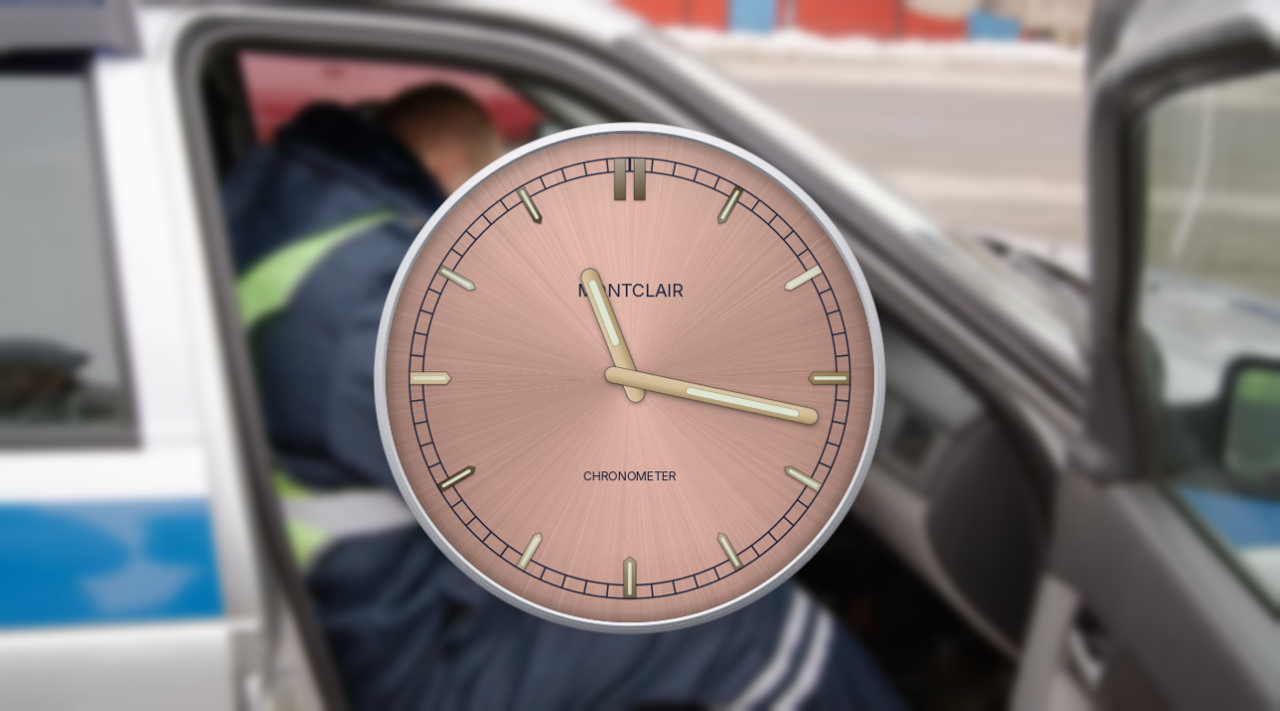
h=11 m=17
